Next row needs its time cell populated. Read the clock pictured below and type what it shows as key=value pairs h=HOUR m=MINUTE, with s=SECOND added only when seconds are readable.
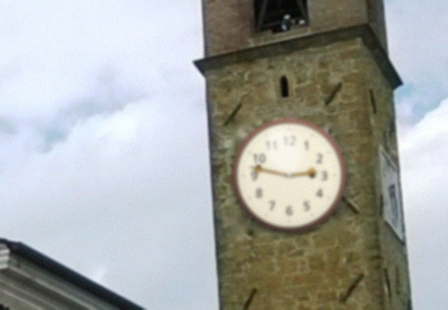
h=2 m=47
